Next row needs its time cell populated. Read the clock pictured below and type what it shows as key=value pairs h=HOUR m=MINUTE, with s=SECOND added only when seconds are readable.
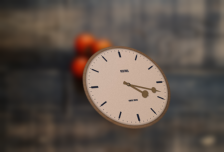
h=4 m=18
